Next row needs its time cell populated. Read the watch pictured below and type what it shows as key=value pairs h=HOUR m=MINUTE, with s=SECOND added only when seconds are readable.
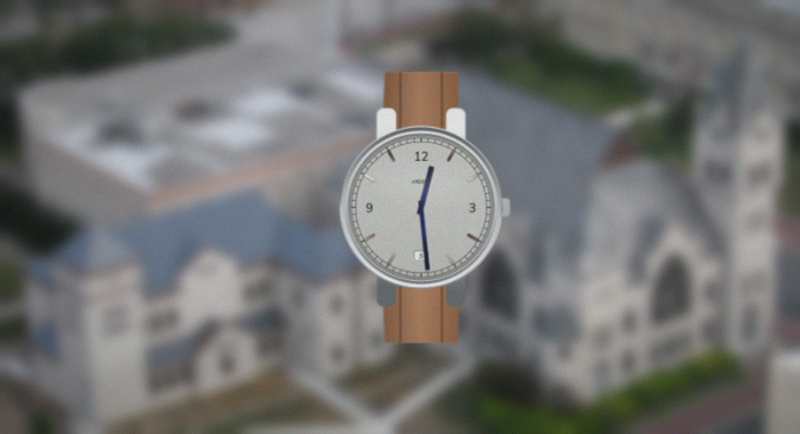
h=12 m=29
